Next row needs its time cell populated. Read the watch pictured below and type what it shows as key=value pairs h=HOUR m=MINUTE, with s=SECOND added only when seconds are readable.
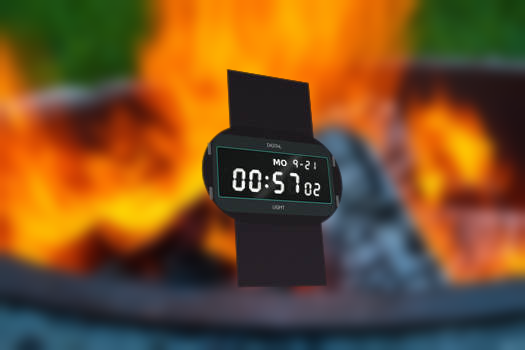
h=0 m=57 s=2
